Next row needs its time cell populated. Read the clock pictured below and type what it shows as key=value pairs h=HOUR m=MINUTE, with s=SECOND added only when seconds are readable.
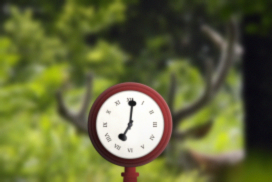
h=7 m=1
